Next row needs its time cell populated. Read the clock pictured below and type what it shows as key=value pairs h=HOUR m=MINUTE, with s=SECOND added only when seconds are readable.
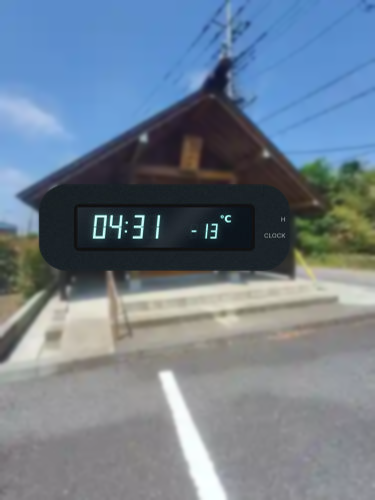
h=4 m=31
